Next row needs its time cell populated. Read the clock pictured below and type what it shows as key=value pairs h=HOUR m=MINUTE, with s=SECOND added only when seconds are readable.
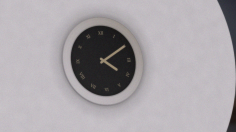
h=4 m=10
